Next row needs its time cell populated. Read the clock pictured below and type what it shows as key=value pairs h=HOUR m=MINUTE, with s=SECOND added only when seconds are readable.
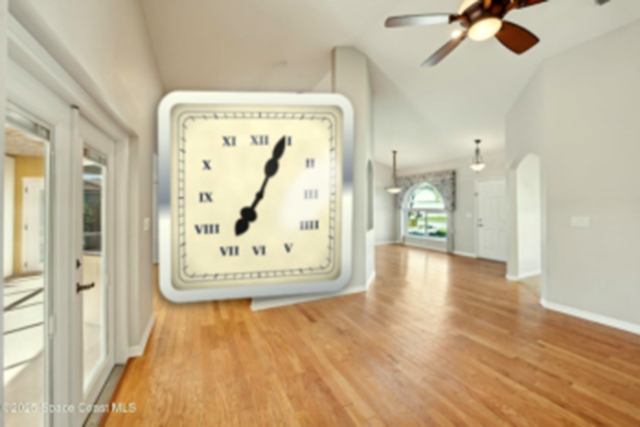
h=7 m=4
